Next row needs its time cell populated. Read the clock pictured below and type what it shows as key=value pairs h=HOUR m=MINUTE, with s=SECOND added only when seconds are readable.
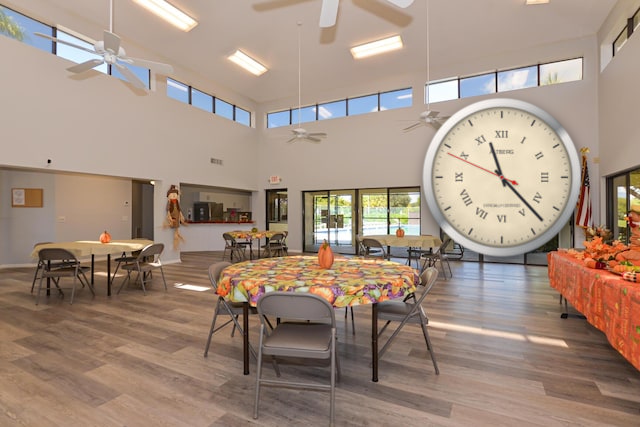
h=11 m=22 s=49
